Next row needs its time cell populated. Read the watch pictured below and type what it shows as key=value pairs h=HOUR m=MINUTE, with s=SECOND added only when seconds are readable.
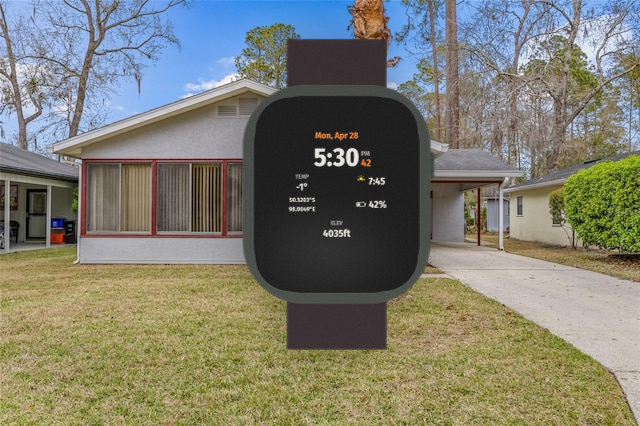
h=5 m=30 s=42
